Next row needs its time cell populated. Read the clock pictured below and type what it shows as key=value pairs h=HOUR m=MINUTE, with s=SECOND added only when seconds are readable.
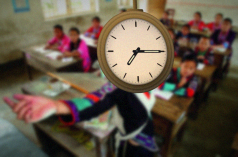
h=7 m=15
